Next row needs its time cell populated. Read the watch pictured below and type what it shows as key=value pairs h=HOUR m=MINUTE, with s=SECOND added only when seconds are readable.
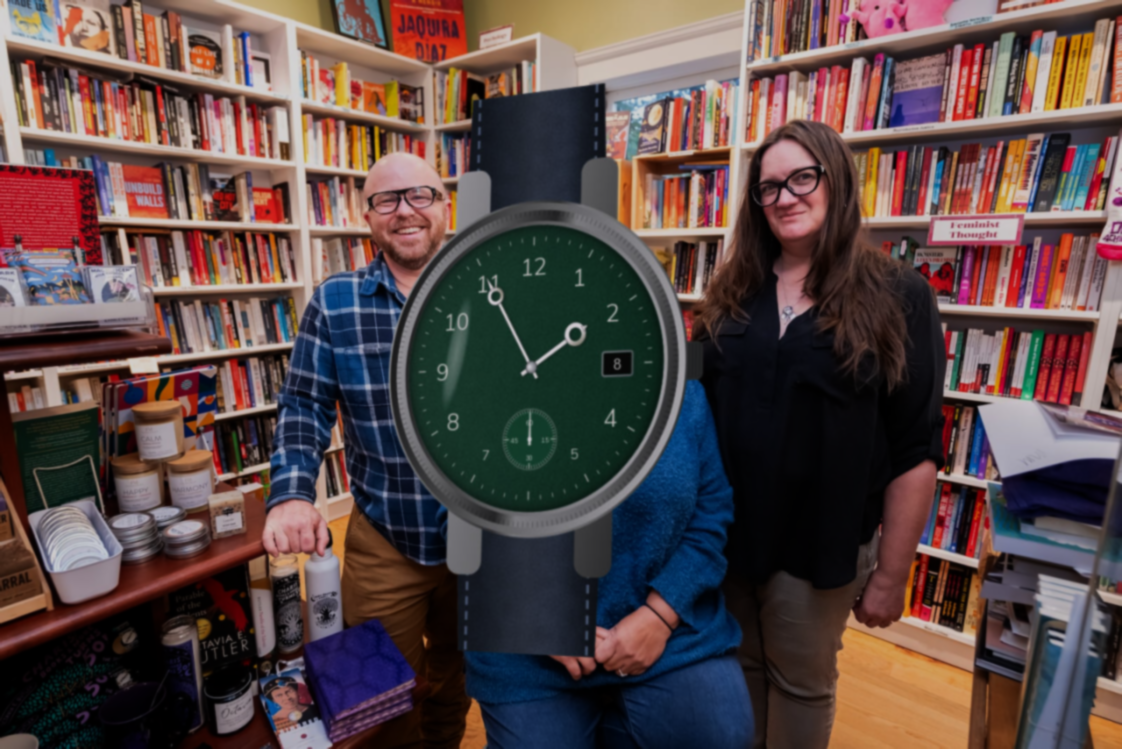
h=1 m=55
